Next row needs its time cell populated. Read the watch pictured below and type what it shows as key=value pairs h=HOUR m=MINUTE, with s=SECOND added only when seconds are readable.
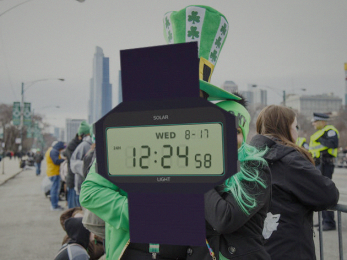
h=12 m=24 s=58
